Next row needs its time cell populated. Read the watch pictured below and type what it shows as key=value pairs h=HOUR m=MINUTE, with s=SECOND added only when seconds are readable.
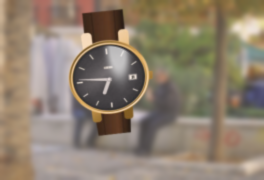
h=6 m=46
